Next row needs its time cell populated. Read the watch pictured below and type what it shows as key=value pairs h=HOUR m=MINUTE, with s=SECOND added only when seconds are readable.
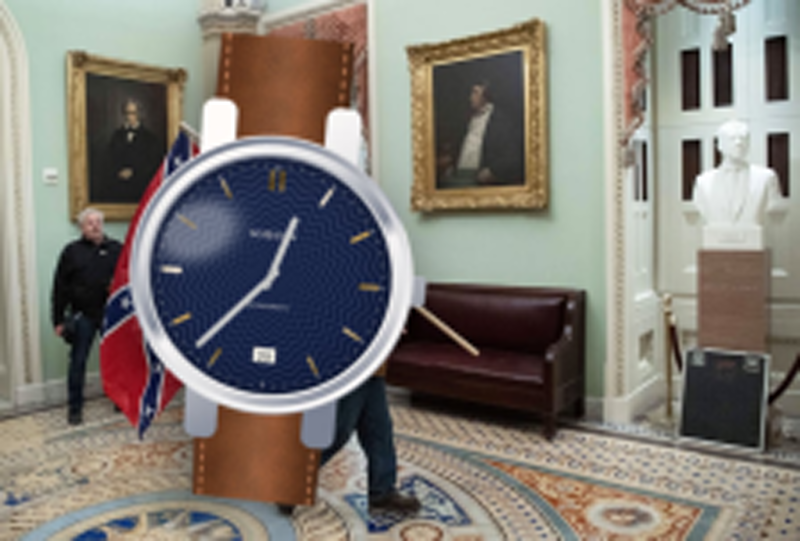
h=12 m=37
